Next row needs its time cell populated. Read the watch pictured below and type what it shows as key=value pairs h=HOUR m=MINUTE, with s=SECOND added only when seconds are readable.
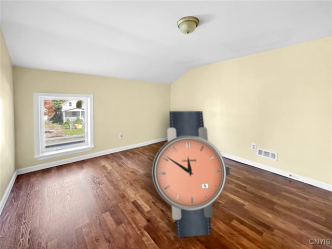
h=11 m=51
